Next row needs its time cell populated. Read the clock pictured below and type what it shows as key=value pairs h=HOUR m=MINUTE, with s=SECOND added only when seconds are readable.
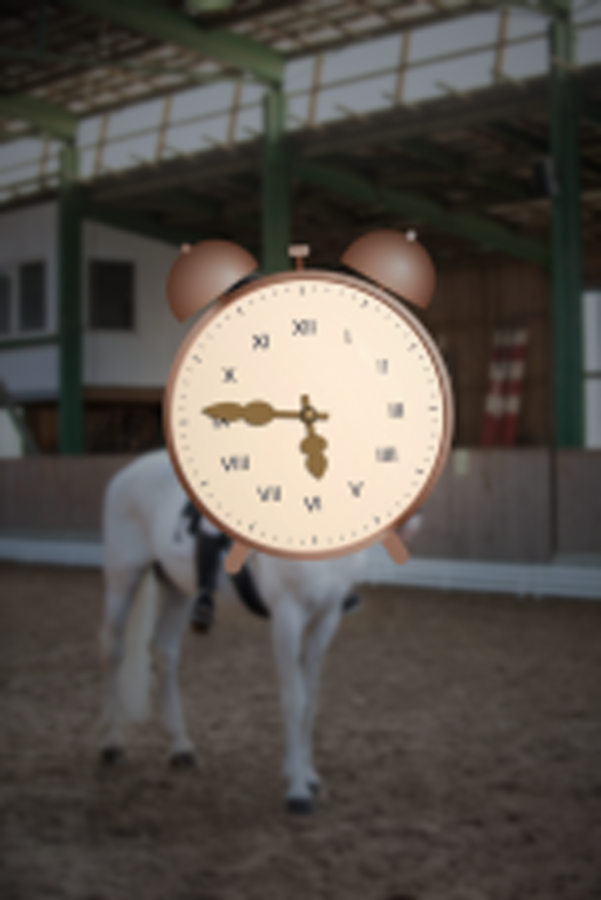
h=5 m=46
